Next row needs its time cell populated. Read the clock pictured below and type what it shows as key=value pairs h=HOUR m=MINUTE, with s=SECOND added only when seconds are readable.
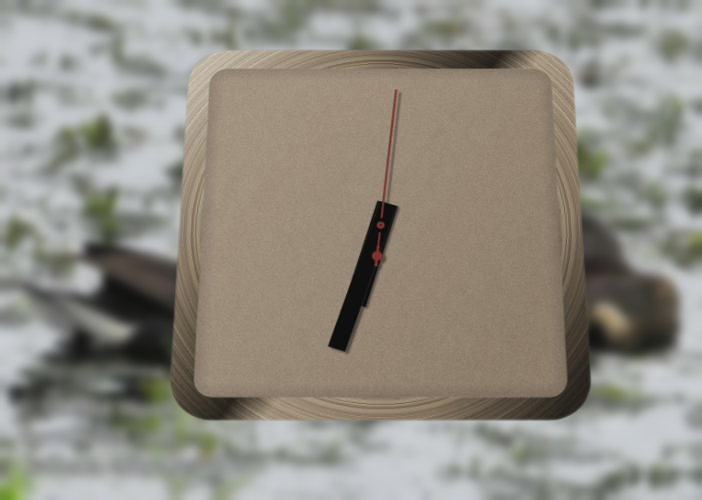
h=6 m=33 s=1
